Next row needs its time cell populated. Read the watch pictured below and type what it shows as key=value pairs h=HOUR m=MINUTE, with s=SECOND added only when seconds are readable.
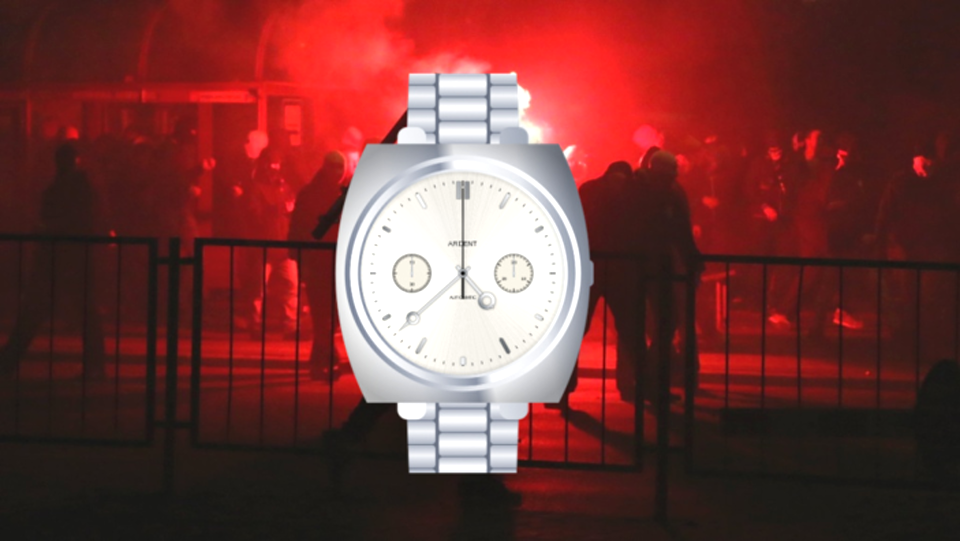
h=4 m=38
